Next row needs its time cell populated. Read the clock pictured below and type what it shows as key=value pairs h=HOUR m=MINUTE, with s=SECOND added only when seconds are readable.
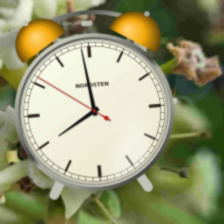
h=7 m=58 s=51
